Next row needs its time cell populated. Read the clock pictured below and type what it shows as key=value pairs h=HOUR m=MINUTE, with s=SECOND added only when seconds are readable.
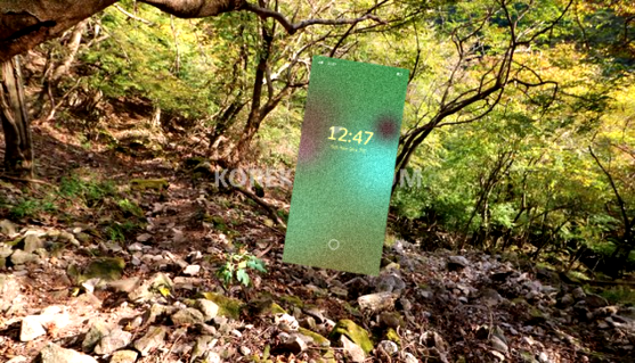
h=12 m=47
